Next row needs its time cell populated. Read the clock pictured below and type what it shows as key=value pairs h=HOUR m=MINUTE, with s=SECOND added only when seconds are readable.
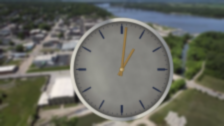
h=1 m=1
